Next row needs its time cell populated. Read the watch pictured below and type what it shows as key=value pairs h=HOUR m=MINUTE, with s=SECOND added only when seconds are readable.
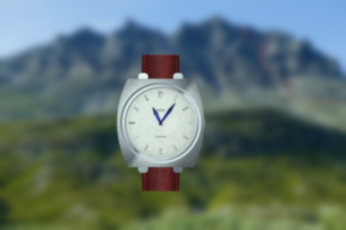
h=11 m=6
